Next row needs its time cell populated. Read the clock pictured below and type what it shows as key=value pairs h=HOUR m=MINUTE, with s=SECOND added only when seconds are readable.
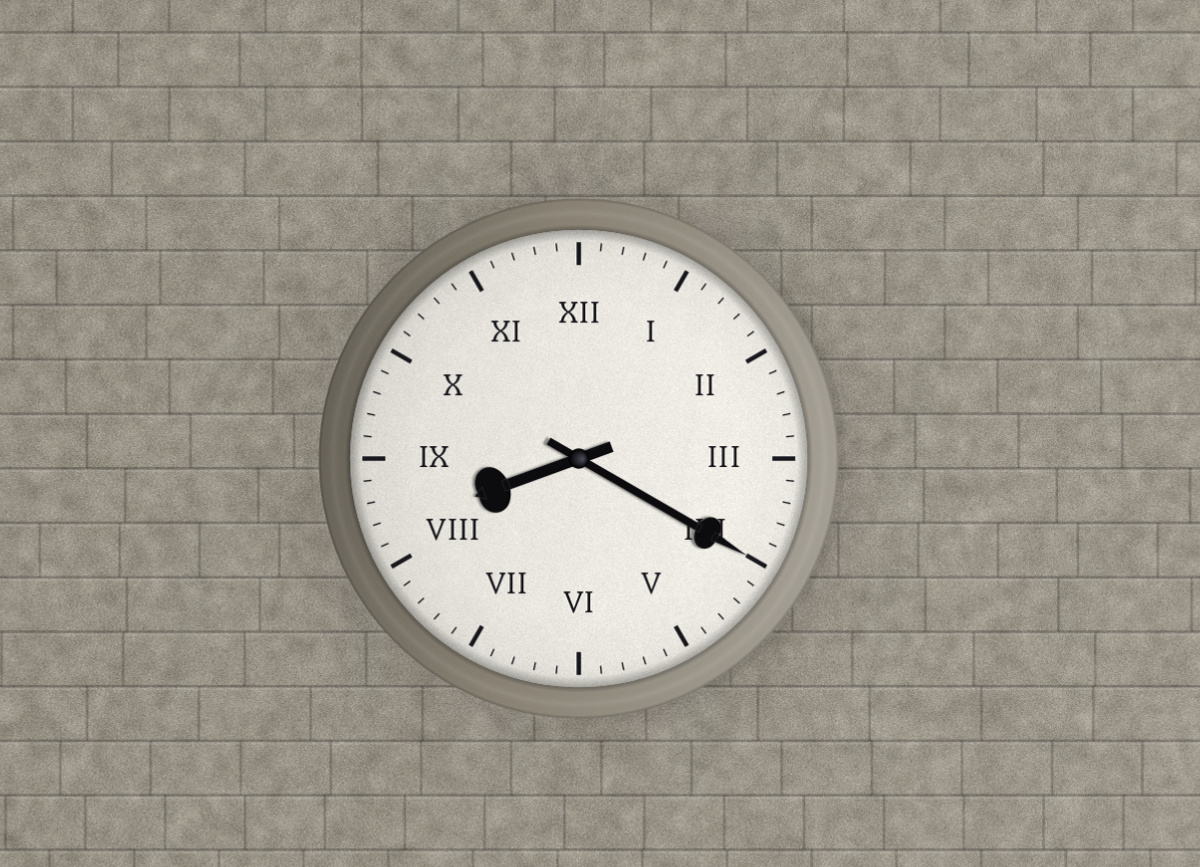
h=8 m=20
